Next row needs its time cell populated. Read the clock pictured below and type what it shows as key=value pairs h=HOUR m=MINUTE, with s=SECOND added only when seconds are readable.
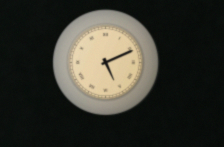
h=5 m=11
